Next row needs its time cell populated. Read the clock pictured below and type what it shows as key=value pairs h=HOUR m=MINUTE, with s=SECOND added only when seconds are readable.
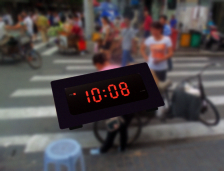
h=10 m=8
